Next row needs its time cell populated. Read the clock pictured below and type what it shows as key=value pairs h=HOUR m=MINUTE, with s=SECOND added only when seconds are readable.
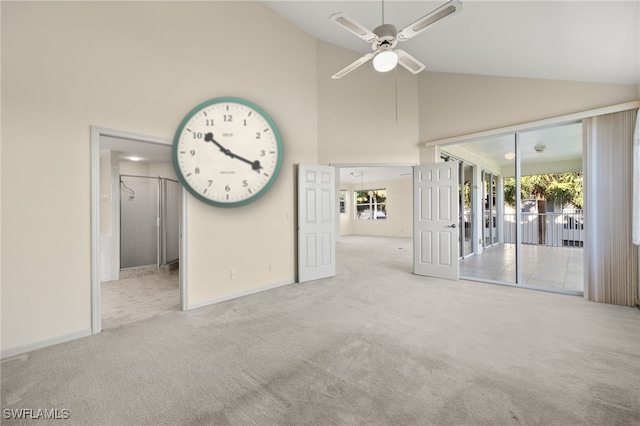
h=10 m=19
